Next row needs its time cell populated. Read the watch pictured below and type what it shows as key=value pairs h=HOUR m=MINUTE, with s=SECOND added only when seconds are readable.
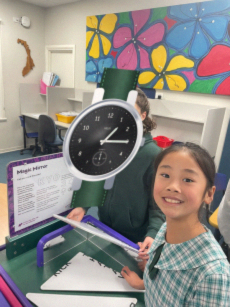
h=1 m=15
